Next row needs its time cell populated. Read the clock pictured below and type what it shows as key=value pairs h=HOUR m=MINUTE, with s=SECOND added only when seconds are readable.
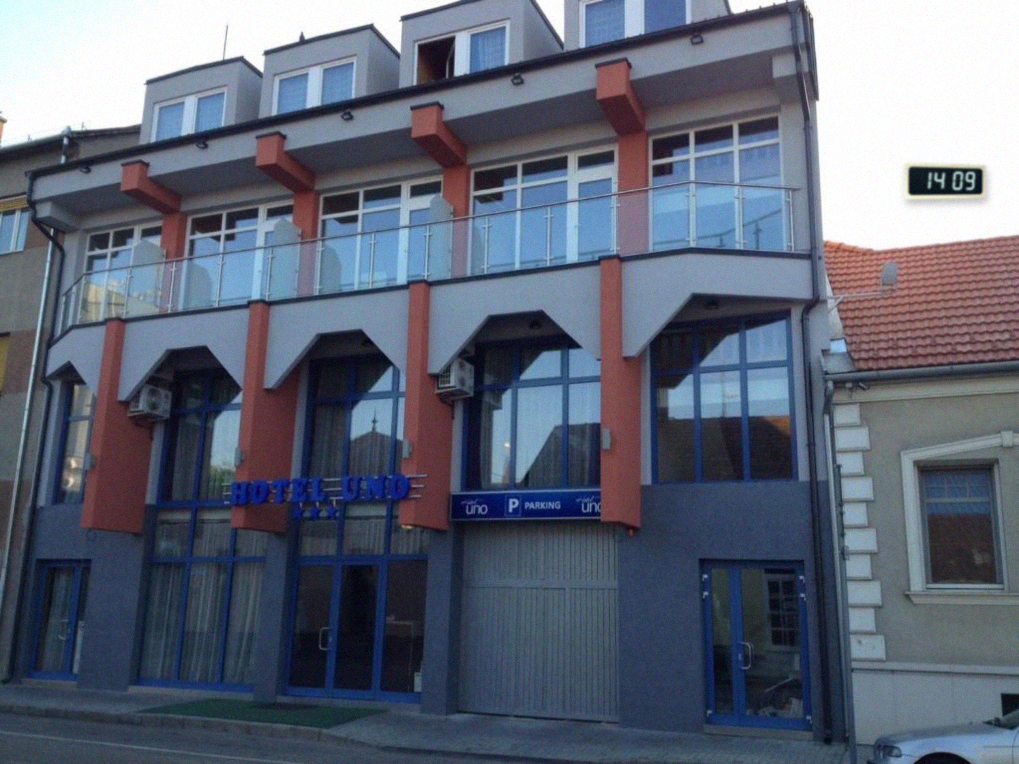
h=14 m=9
